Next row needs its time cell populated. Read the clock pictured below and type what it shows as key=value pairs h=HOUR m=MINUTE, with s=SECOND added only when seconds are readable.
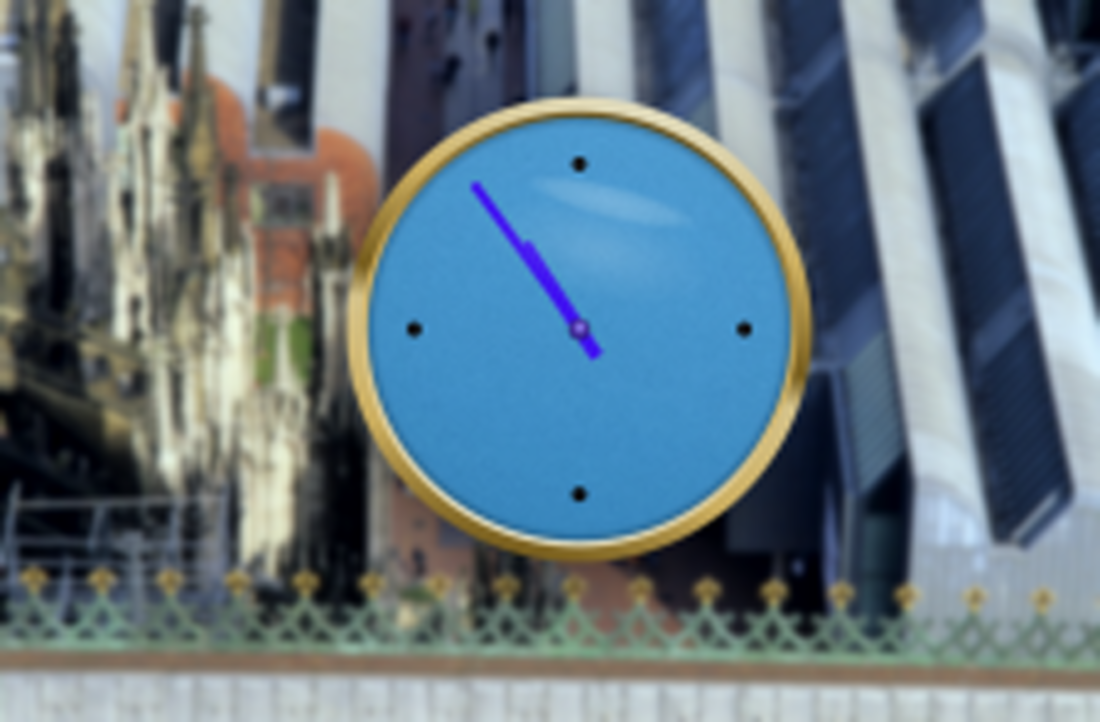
h=10 m=54
